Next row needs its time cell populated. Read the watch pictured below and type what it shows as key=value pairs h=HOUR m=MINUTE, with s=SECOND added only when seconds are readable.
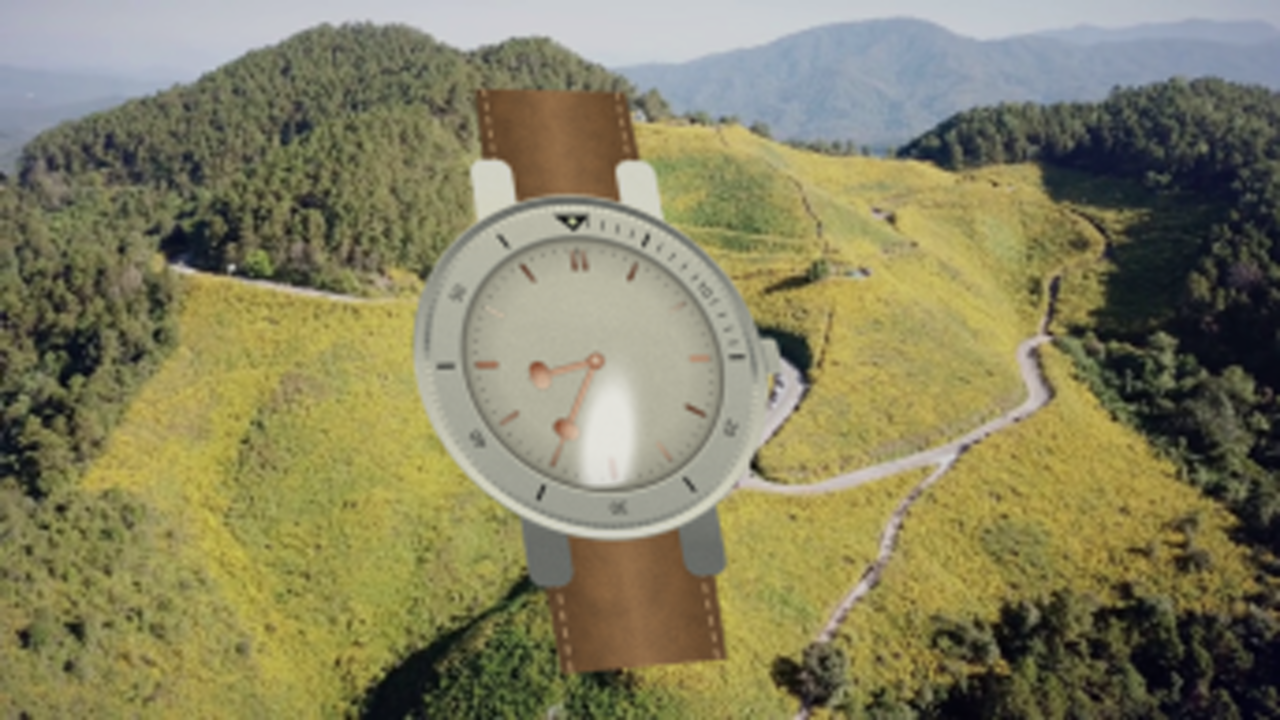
h=8 m=35
